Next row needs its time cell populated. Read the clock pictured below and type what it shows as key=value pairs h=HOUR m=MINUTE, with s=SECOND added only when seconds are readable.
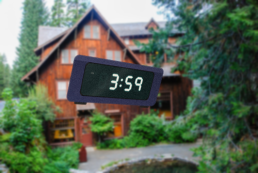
h=3 m=59
